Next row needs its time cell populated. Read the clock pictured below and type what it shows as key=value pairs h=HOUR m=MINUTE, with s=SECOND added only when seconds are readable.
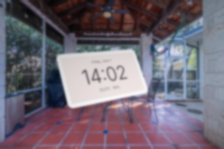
h=14 m=2
